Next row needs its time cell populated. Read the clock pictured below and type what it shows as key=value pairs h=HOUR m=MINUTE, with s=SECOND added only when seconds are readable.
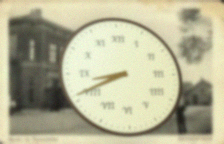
h=8 m=41
